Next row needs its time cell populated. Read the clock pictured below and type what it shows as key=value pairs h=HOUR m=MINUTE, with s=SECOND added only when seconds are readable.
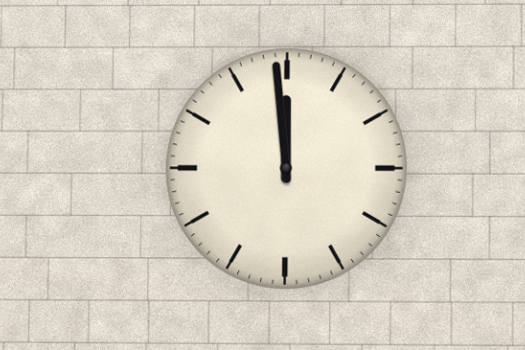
h=11 m=59
